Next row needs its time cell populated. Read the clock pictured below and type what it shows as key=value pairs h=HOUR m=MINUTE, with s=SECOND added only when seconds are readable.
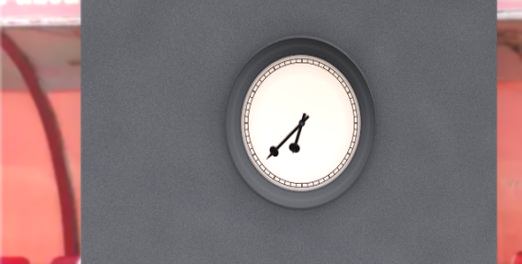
h=6 m=38
